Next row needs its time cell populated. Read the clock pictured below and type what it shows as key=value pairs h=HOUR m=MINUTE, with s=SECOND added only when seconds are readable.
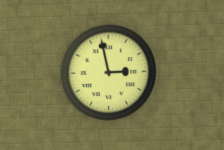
h=2 m=58
